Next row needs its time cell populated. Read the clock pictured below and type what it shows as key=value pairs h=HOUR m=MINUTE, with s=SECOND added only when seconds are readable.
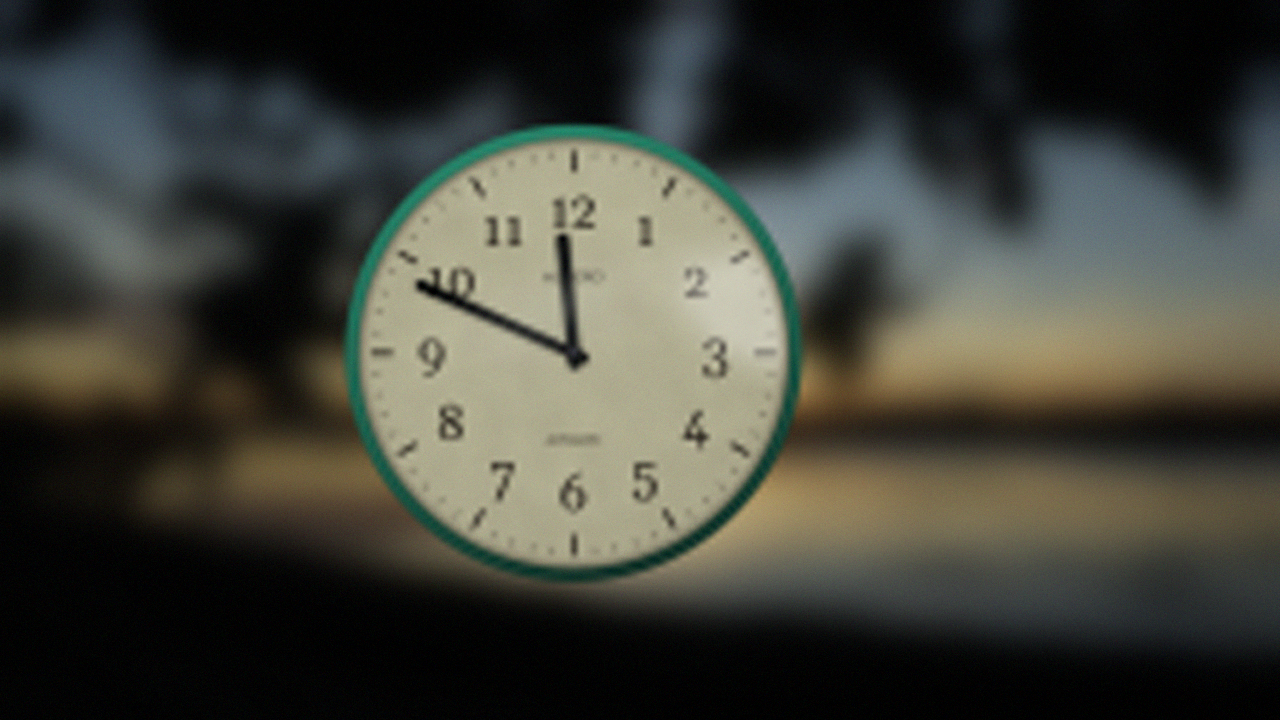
h=11 m=49
